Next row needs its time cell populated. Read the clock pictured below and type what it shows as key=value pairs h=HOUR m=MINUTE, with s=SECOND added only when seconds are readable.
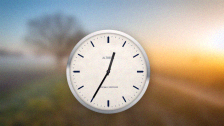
h=12 m=35
